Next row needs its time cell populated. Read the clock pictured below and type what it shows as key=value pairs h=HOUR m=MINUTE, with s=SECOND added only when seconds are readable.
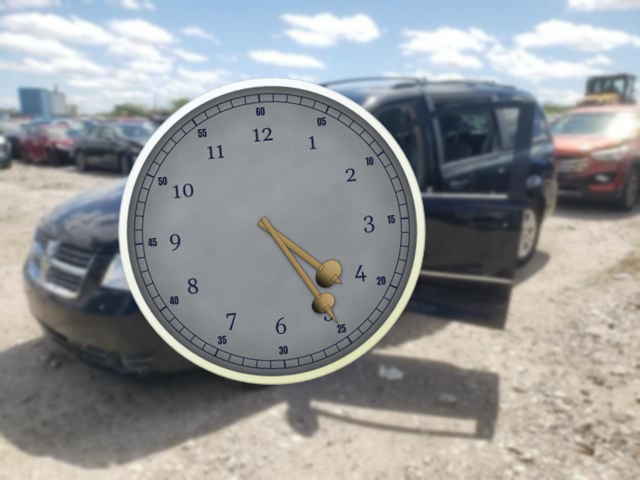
h=4 m=25
